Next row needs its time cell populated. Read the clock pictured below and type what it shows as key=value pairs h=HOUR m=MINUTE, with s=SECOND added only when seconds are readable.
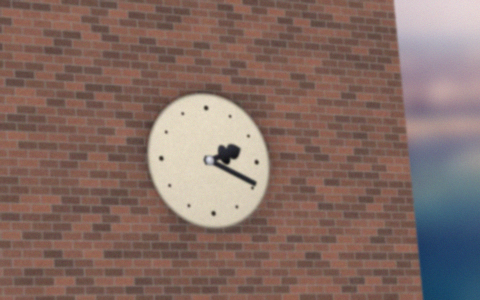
h=2 m=19
